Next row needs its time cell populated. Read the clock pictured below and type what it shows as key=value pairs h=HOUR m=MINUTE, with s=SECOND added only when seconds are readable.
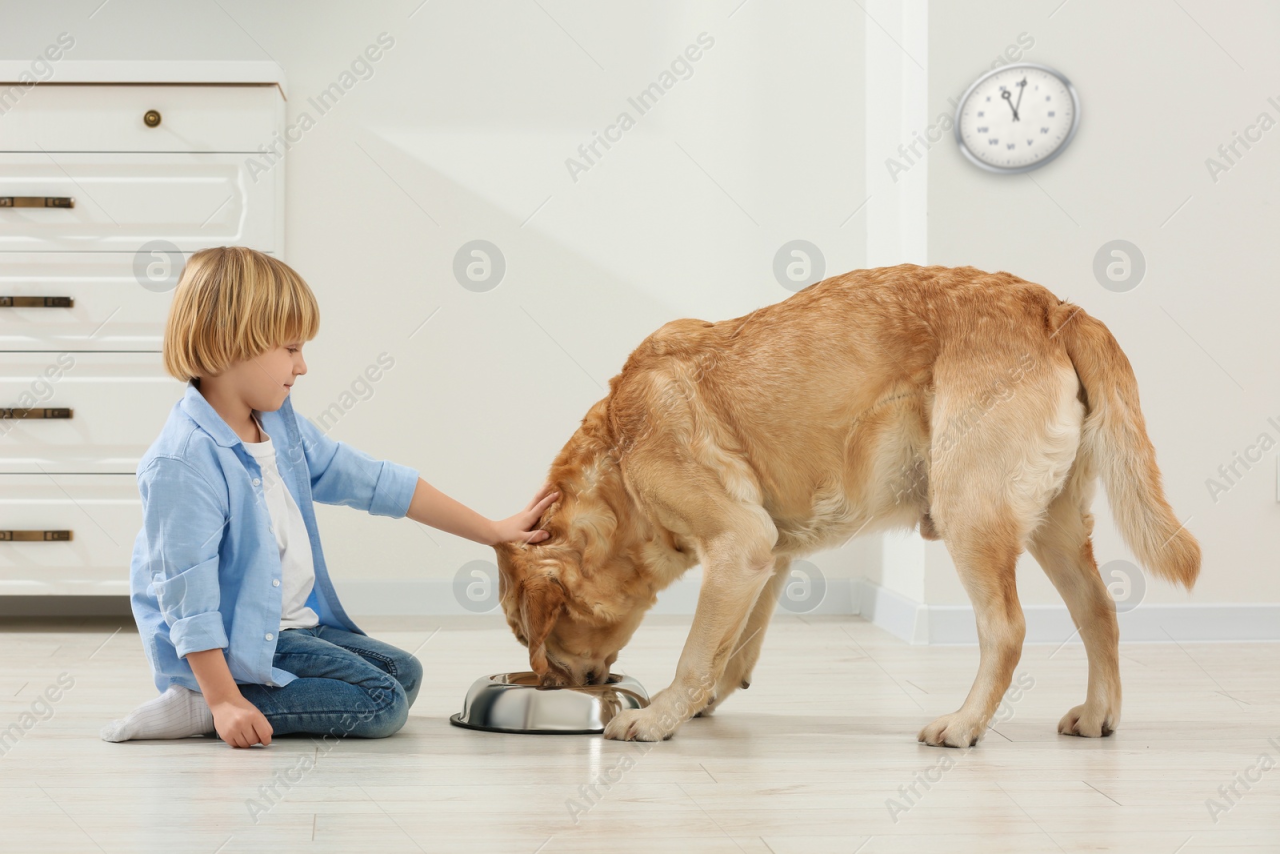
h=11 m=1
